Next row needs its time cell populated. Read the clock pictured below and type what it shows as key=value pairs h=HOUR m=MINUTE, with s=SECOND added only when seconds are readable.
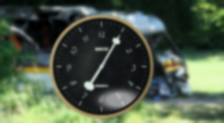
h=7 m=5
